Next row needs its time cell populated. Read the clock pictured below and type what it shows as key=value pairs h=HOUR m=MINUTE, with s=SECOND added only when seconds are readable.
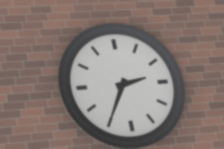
h=2 m=35
